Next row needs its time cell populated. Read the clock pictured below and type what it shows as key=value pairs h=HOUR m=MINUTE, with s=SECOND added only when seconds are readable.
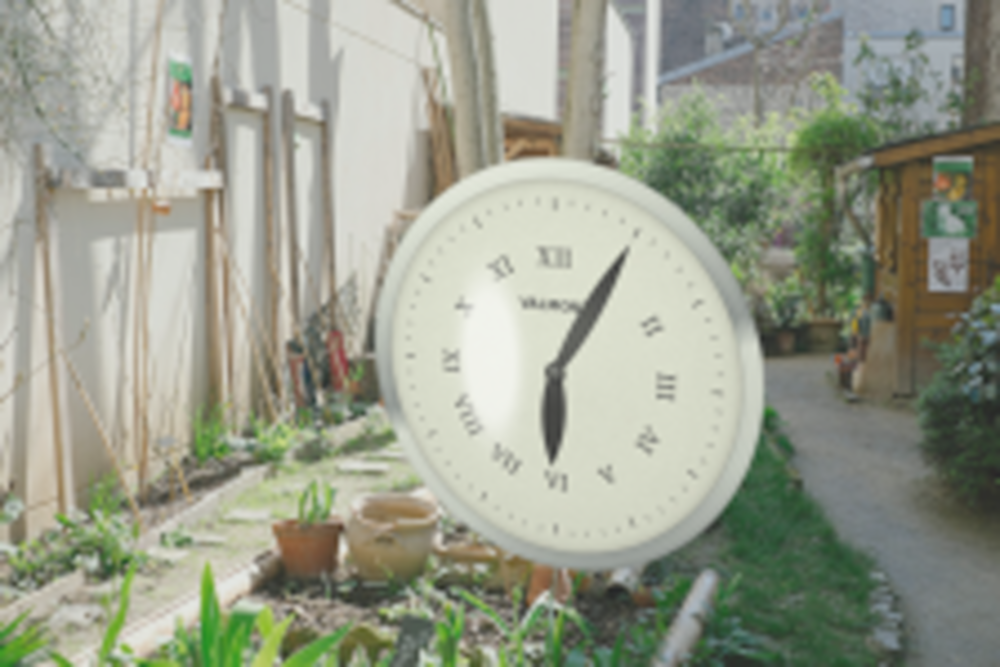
h=6 m=5
